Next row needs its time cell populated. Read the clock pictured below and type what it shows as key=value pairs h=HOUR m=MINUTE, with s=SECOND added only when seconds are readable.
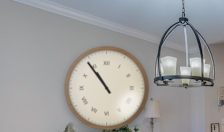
h=10 m=54
